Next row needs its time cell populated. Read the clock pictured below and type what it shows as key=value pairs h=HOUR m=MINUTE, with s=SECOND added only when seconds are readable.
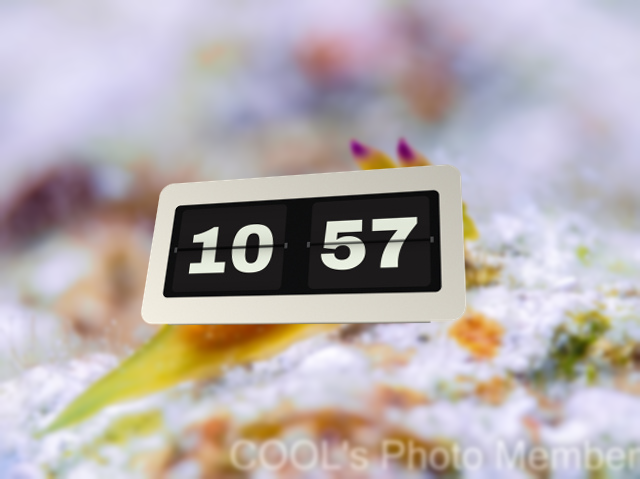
h=10 m=57
